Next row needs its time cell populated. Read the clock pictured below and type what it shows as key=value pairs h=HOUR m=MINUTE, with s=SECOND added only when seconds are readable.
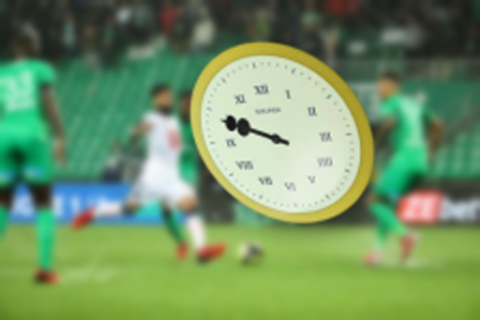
h=9 m=49
